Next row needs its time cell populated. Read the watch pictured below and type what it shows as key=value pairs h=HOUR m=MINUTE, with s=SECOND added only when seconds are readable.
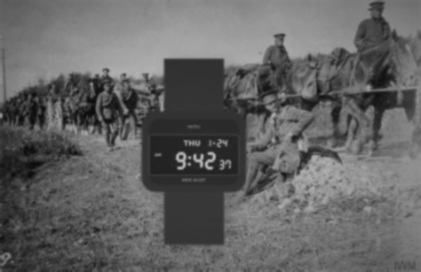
h=9 m=42
